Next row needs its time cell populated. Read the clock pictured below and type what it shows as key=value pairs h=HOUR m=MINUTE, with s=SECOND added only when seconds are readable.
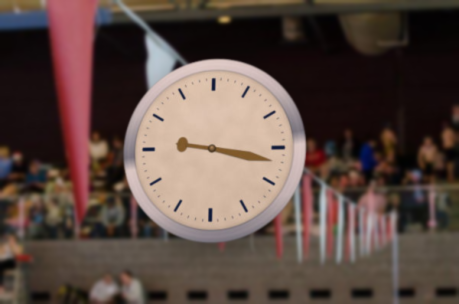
h=9 m=17
